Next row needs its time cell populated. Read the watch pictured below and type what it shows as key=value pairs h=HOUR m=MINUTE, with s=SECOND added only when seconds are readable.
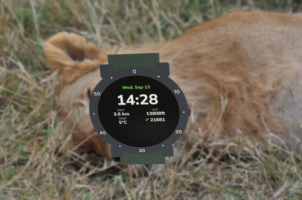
h=14 m=28
